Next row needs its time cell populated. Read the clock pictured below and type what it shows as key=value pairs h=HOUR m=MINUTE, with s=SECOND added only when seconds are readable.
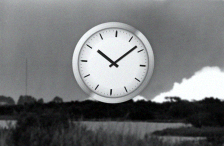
h=10 m=8
